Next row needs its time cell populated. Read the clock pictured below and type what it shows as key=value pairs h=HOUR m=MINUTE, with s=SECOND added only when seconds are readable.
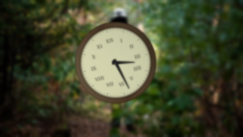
h=3 m=28
